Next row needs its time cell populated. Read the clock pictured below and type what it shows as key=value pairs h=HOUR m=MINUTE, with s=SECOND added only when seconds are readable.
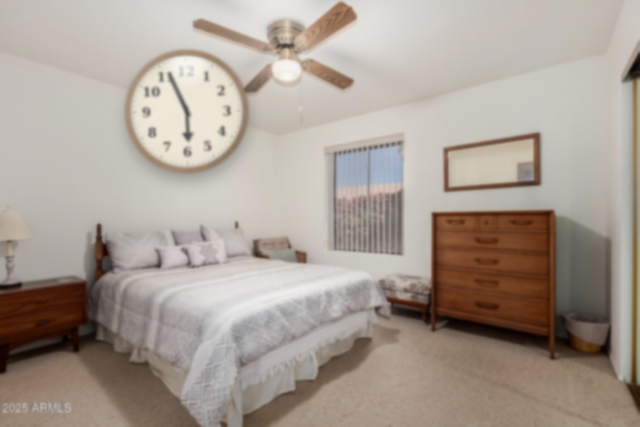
h=5 m=56
